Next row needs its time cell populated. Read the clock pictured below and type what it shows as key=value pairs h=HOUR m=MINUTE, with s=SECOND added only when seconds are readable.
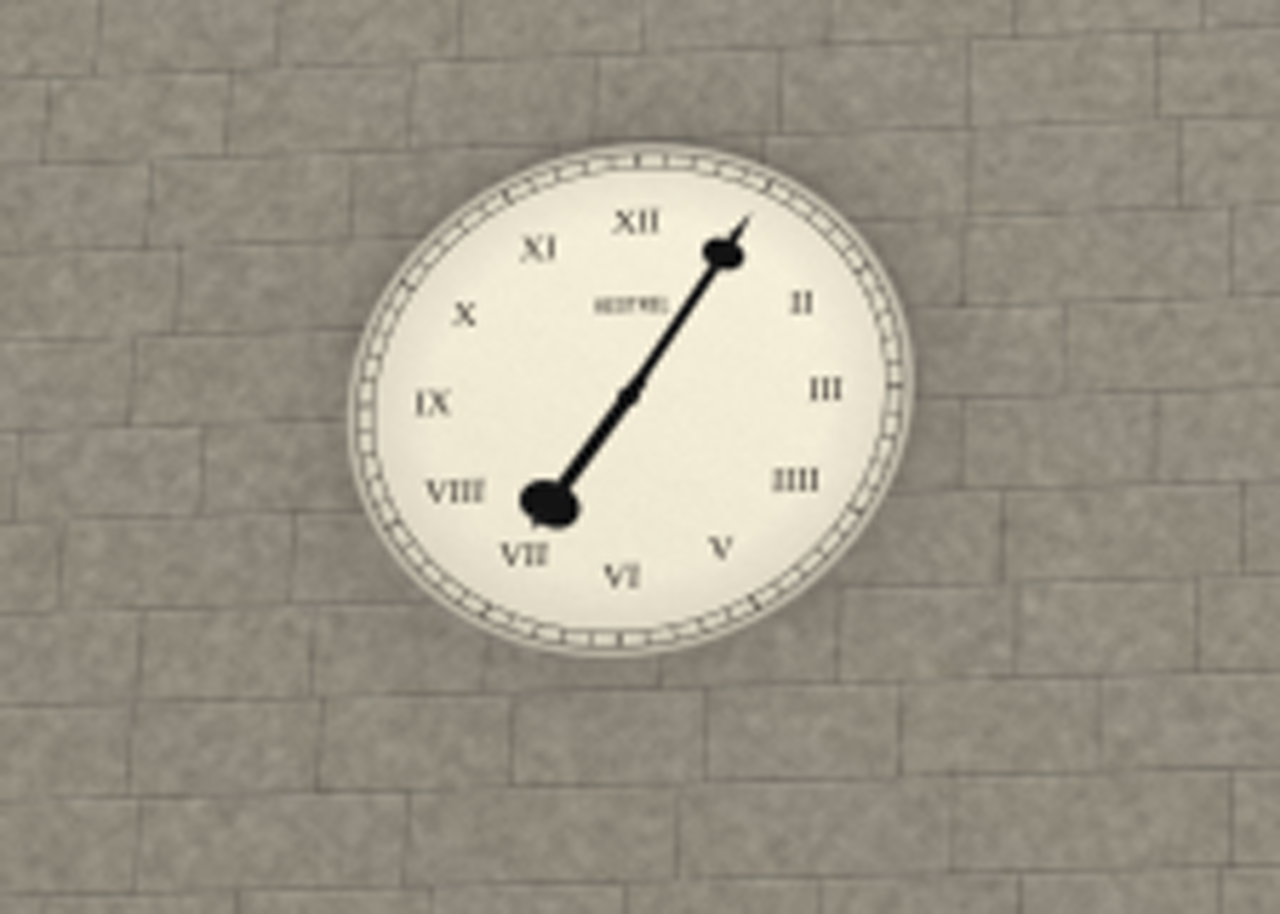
h=7 m=5
